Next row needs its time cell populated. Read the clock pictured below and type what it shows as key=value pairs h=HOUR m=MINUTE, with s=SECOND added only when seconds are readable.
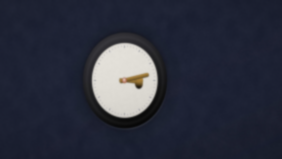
h=3 m=13
